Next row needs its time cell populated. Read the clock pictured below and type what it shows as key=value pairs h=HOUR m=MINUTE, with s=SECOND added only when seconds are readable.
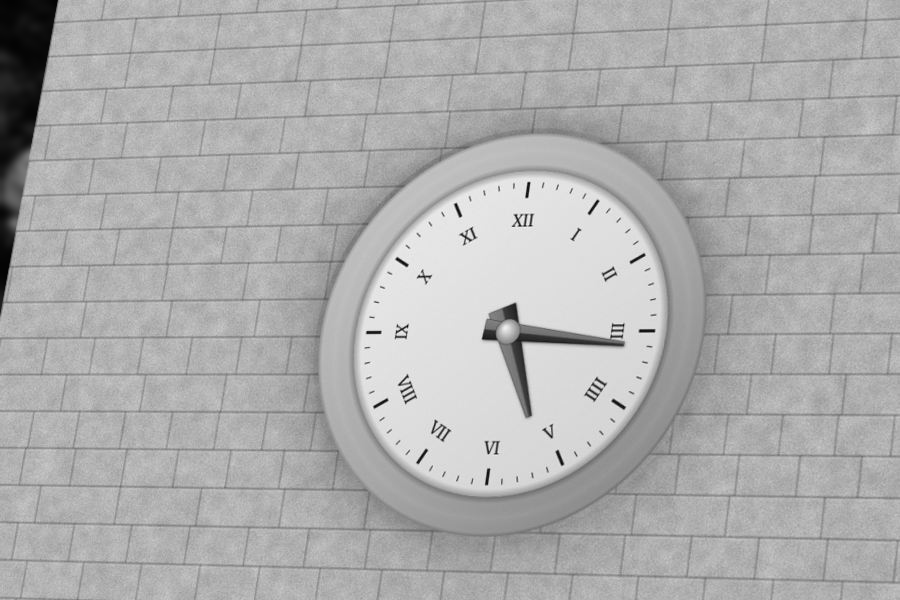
h=5 m=16
